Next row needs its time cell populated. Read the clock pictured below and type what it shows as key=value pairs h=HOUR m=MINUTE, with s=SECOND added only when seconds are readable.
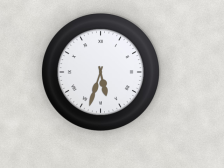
h=5 m=33
